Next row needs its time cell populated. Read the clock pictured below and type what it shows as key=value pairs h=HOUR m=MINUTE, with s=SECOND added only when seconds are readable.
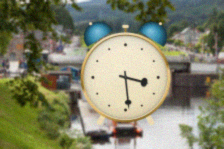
h=3 m=29
